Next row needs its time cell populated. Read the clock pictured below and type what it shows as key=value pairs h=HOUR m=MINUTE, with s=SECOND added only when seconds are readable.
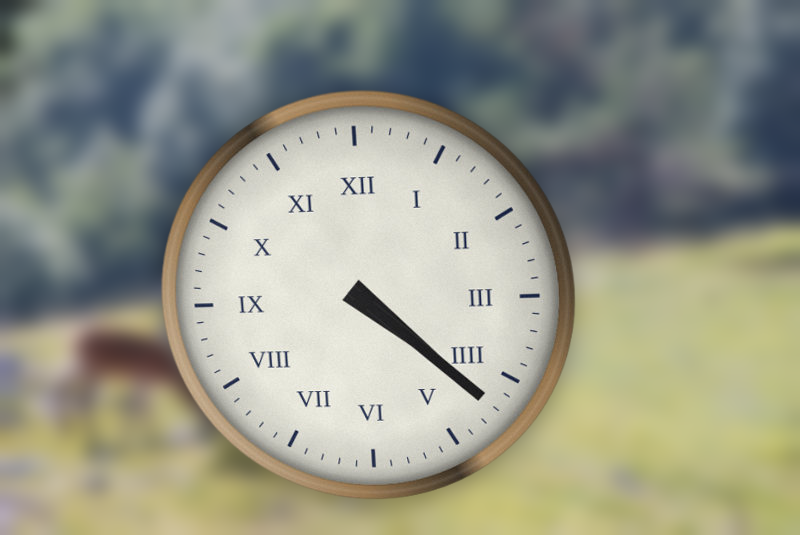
h=4 m=22
